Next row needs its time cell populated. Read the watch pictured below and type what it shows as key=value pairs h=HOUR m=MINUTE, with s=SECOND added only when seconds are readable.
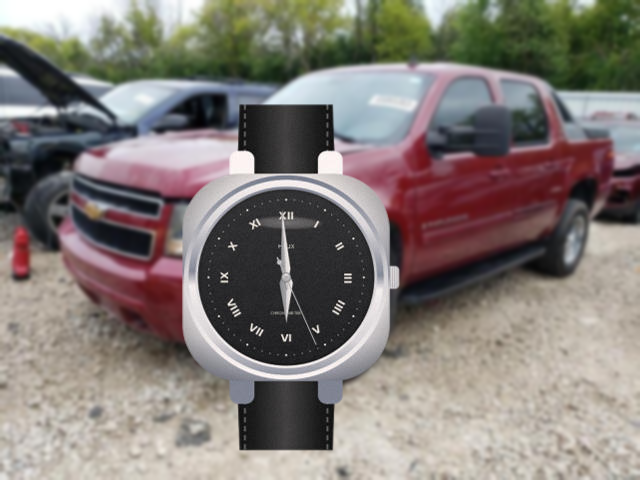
h=5 m=59 s=26
